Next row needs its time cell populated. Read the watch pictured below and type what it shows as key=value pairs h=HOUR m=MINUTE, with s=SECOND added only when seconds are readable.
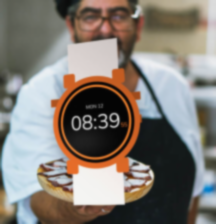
h=8 m=39
